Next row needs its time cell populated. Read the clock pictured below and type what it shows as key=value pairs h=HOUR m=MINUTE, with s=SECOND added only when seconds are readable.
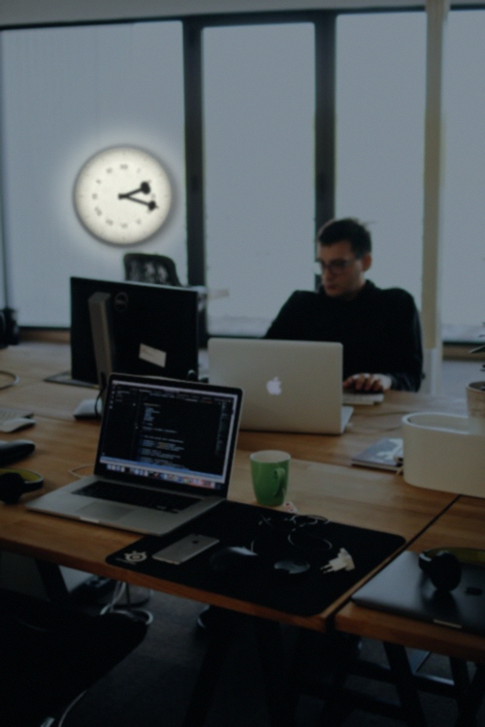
h=2 m=18
